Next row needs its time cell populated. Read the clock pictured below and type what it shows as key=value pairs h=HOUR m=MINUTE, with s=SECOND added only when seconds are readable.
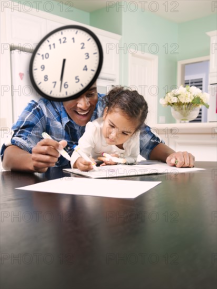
h=6 m=32
